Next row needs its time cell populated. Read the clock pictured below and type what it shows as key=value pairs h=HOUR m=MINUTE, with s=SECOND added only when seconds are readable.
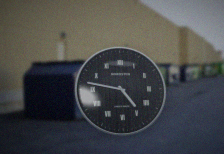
h=4 m=47
